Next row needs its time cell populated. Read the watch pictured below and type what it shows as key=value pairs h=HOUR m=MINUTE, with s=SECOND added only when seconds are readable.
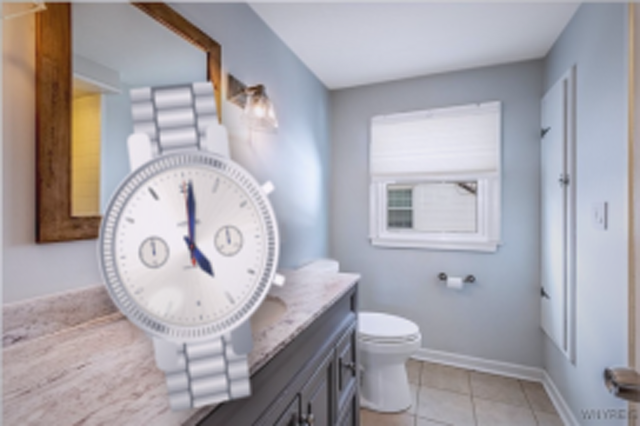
h=5 m=1
